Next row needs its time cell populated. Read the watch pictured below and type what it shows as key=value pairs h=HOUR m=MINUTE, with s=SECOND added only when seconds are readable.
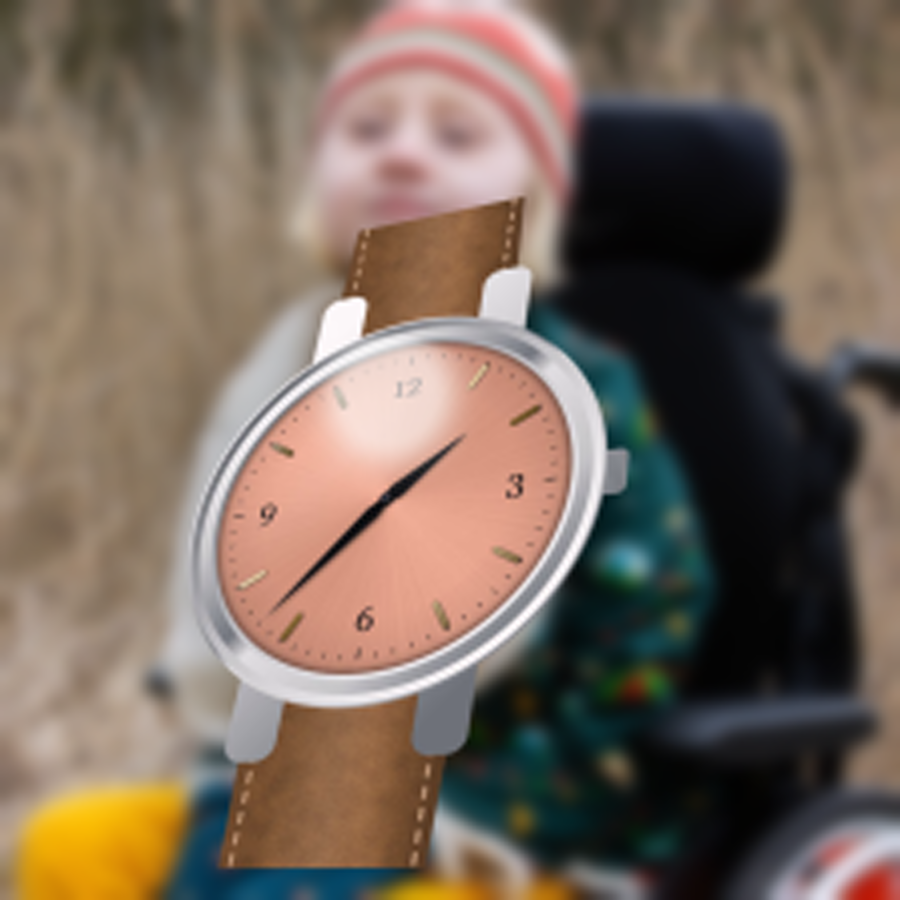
h=1 m=37
